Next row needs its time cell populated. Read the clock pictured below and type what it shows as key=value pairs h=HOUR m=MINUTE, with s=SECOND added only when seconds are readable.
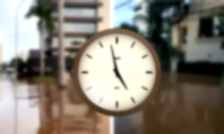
h=4 m=58
